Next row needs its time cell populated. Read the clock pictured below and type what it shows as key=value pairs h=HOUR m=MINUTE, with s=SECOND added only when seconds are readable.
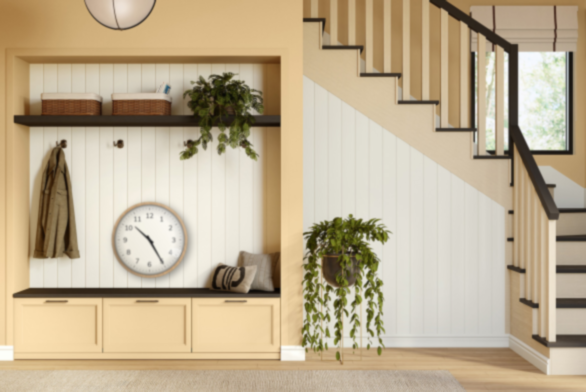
h=10 m=25
